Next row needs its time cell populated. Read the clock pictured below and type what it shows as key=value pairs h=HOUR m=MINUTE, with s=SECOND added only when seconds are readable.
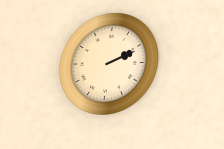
h=2 m=11
